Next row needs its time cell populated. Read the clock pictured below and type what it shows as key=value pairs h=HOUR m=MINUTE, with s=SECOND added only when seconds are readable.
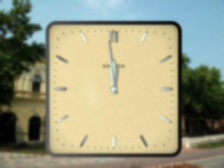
h=11 m=59
